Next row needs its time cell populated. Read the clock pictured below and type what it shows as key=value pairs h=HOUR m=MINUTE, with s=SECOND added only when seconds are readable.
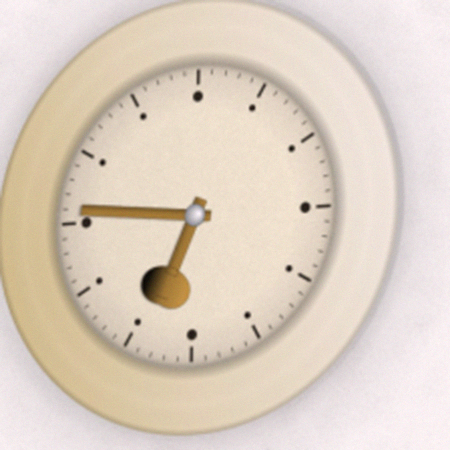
h=6 m=46
